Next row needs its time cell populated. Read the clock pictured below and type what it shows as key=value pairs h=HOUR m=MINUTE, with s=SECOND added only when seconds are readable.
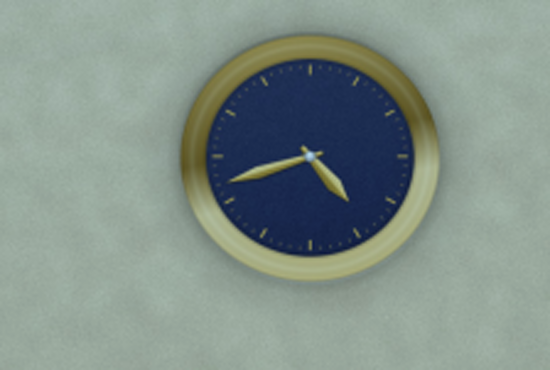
h=4 m=42
